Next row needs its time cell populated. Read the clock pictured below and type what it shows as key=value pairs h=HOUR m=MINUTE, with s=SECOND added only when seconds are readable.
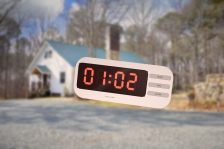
h=1 m=2
